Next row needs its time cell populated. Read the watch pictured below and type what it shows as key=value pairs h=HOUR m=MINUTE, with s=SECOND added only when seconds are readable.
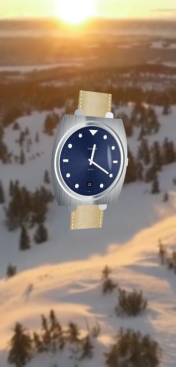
h=12 m=20
